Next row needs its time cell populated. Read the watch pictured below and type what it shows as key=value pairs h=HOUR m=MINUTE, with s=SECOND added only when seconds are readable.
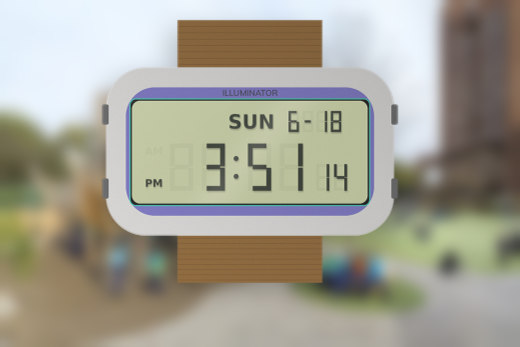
h=3 m=51 s=14
